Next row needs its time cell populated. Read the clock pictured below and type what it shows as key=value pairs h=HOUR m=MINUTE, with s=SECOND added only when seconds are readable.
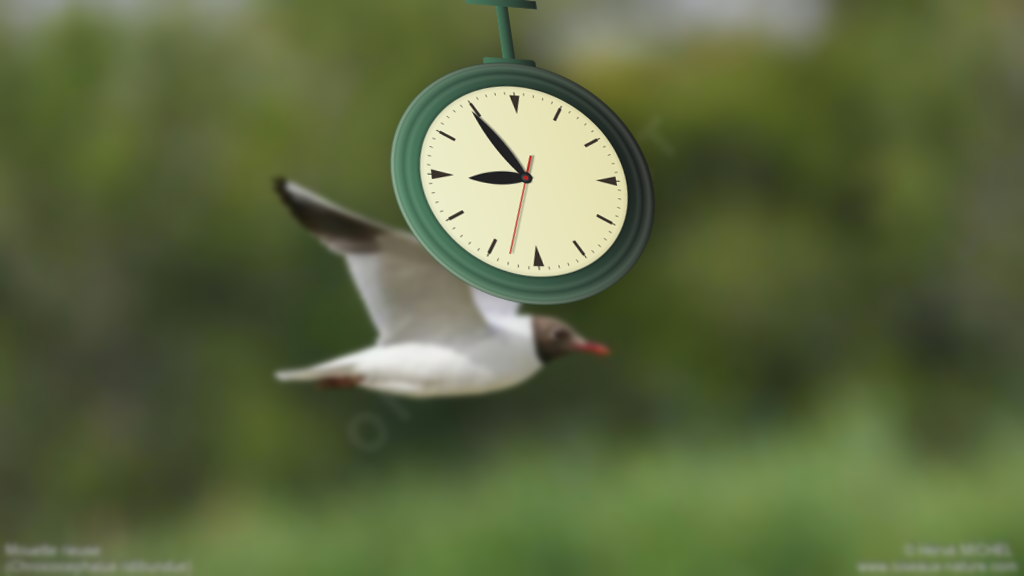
h=8 m=54 s=33
